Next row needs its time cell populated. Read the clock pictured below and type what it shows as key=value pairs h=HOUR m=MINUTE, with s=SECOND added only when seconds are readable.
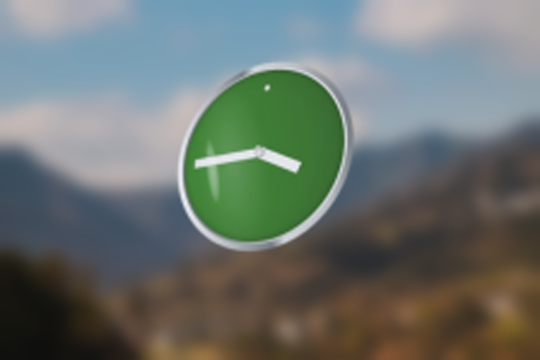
h=3 m=44
